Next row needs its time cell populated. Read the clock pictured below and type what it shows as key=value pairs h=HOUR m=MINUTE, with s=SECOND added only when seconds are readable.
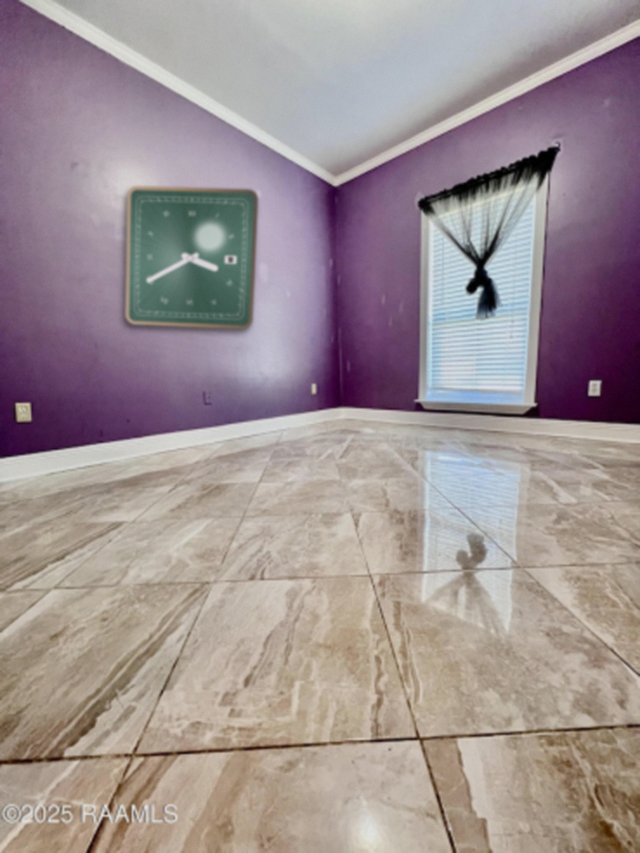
h=3 m=40
